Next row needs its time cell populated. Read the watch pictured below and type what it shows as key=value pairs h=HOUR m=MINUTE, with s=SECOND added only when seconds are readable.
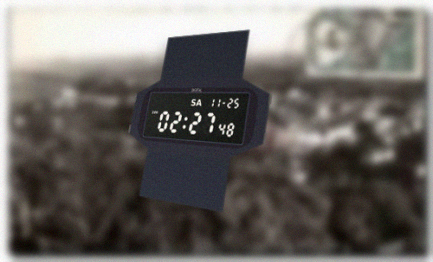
h=2 m=27 s=48
